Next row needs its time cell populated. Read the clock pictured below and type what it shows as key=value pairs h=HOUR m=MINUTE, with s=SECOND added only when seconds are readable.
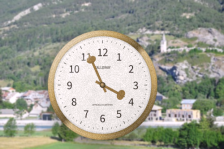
h=3 m=56
